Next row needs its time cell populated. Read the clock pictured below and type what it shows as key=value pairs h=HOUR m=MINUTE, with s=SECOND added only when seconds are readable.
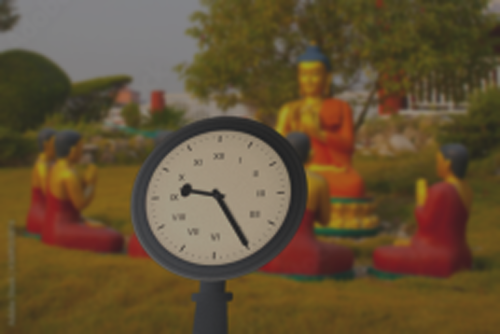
h=9 m=25
